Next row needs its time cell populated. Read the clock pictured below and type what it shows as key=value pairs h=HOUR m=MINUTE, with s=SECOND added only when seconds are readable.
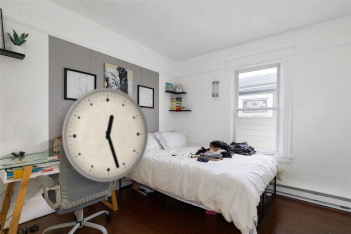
h=12 m=27
